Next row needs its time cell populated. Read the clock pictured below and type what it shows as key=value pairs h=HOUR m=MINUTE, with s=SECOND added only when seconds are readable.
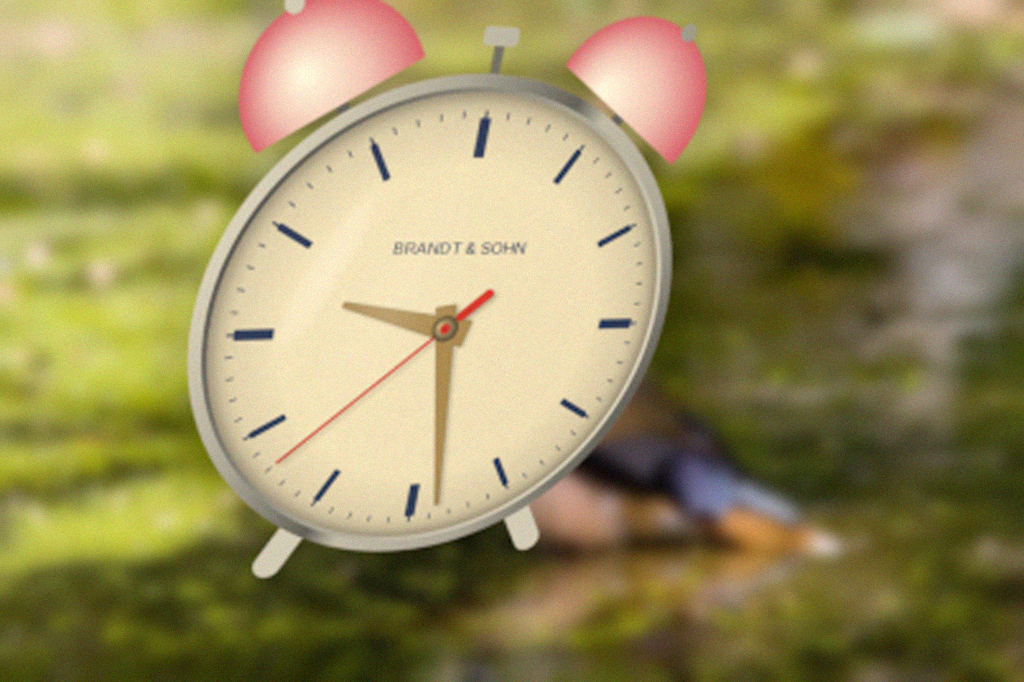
h=9 m=28 s=38
